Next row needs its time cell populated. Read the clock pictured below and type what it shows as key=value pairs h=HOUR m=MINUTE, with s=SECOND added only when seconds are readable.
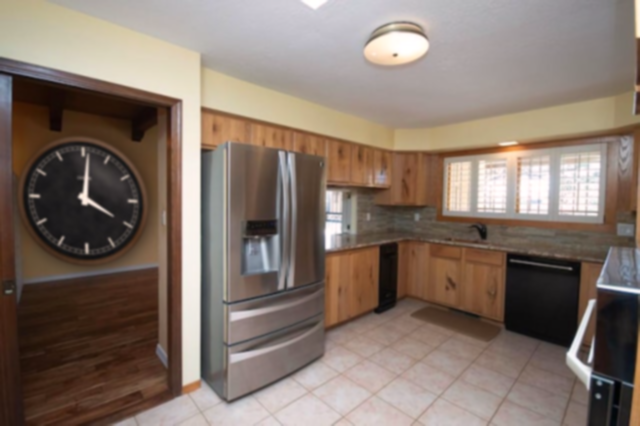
h=4 m=1
